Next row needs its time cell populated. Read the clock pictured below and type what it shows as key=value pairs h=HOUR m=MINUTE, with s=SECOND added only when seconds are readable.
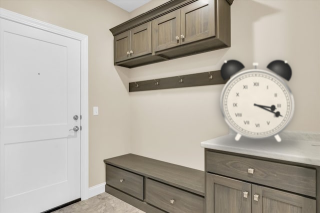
h=3 m=19
